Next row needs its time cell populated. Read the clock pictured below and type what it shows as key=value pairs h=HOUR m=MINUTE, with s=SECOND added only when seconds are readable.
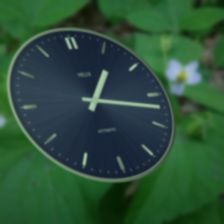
h=1 m=17
